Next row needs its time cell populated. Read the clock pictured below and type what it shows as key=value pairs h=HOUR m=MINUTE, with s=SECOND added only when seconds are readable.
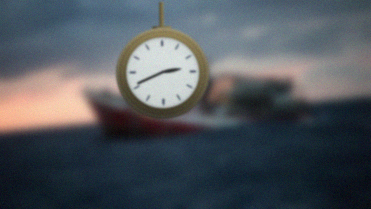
h=2 m=41
